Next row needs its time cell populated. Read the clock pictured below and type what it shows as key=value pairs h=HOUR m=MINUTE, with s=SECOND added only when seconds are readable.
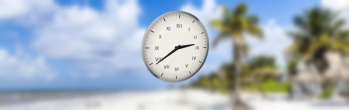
h=2 m=39
